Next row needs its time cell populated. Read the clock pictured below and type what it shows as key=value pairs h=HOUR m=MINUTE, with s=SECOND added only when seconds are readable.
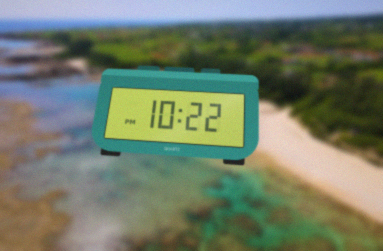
h=10 m=22
